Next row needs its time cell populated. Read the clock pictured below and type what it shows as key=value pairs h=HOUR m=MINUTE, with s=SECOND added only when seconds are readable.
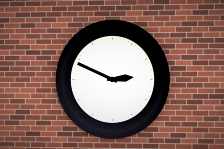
h=2 m=49
